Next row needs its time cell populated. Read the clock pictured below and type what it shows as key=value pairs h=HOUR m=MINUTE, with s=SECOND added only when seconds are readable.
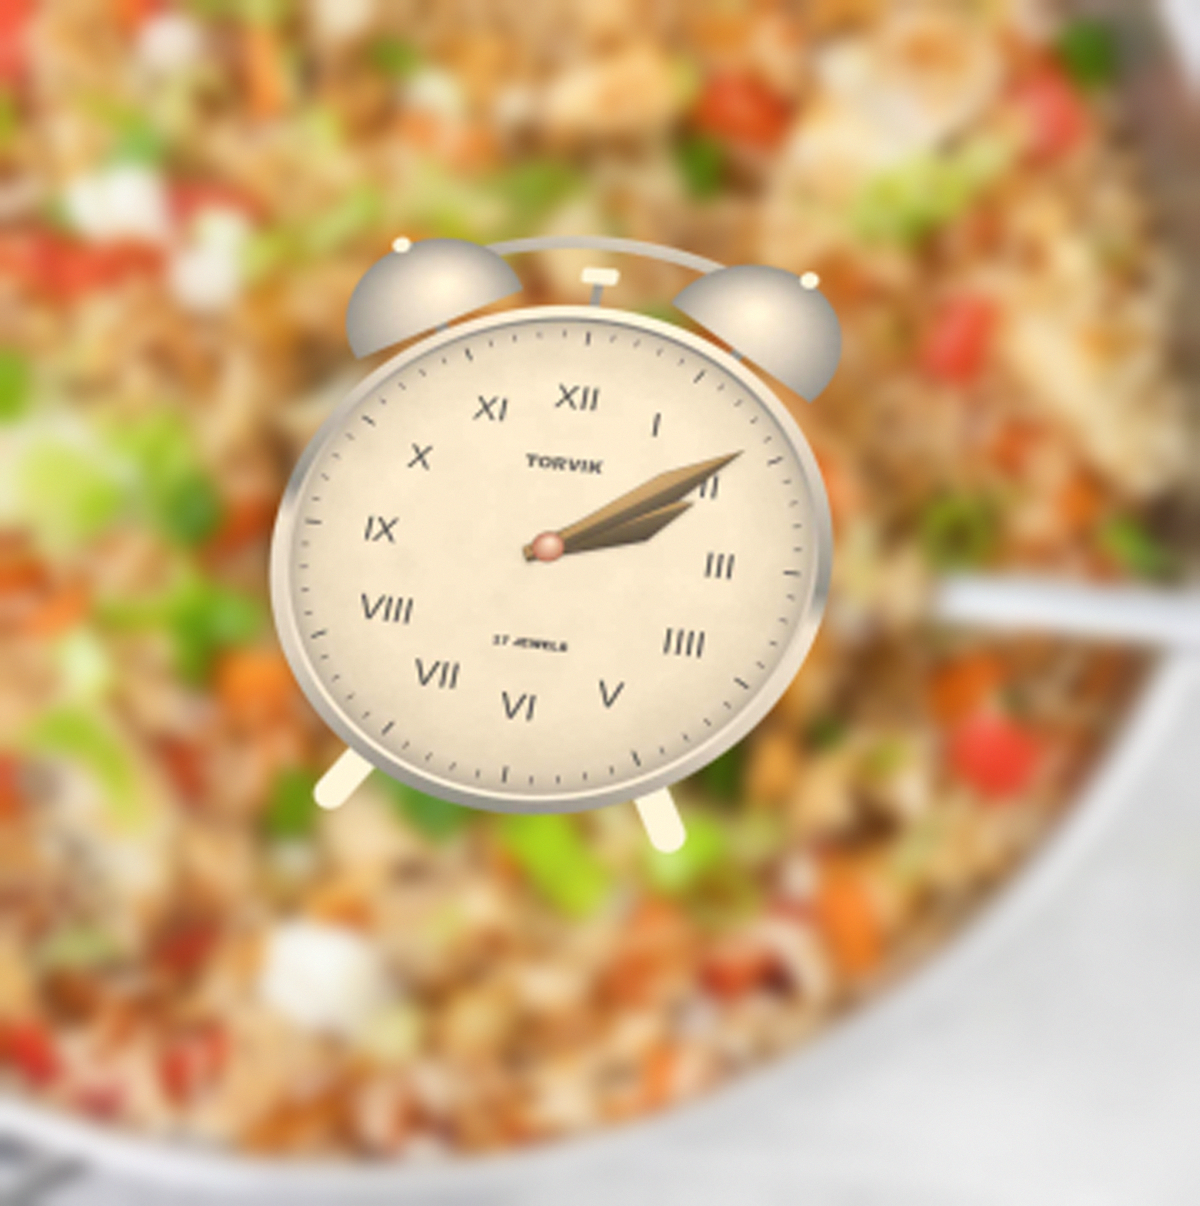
h=2 m=9
